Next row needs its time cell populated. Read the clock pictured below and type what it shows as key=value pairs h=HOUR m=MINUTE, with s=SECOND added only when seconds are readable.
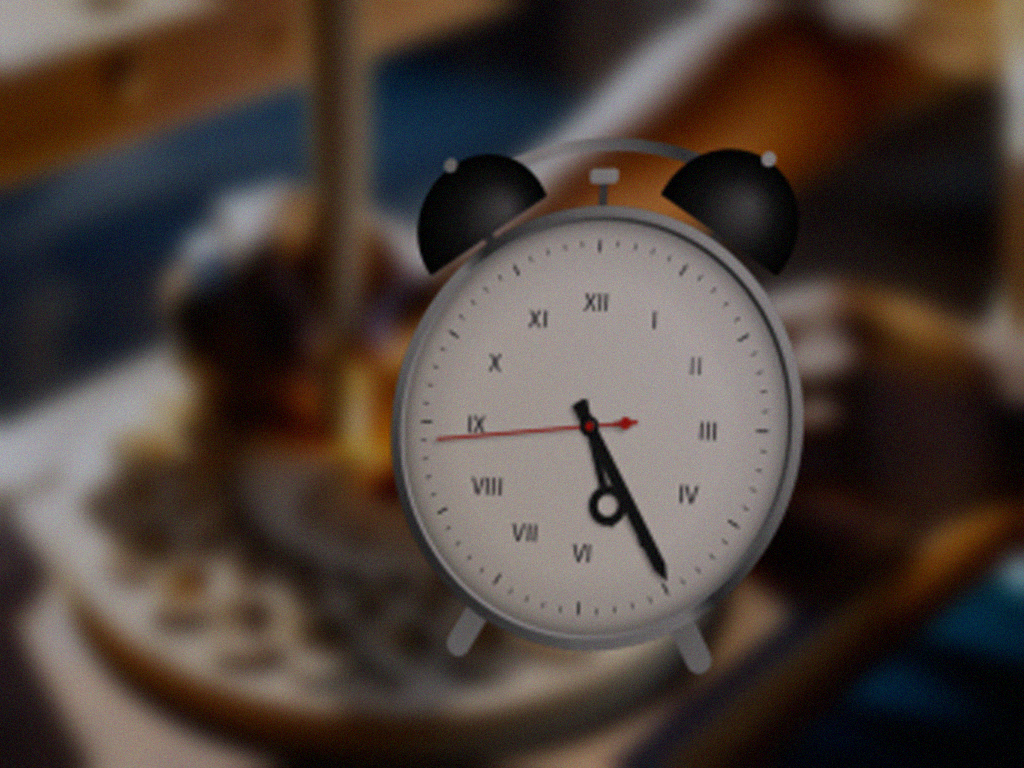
h=5 m=24 s=44
